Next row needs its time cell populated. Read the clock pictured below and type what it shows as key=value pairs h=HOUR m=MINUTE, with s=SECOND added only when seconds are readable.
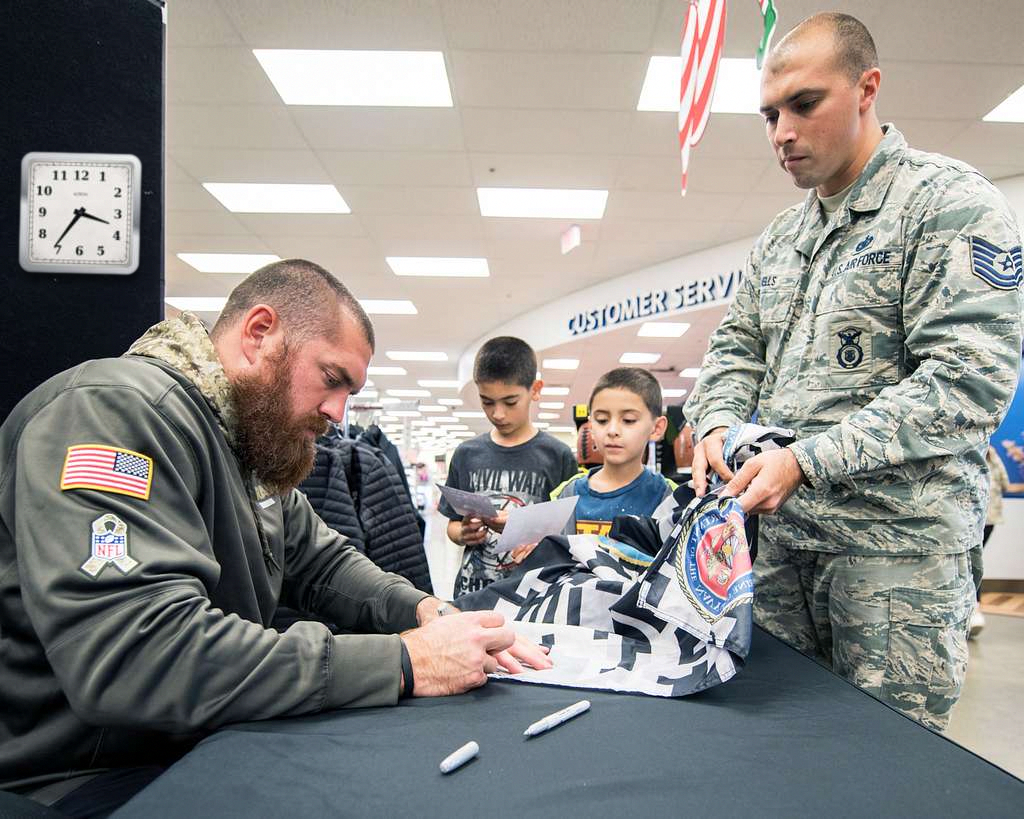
h=3 m=36
